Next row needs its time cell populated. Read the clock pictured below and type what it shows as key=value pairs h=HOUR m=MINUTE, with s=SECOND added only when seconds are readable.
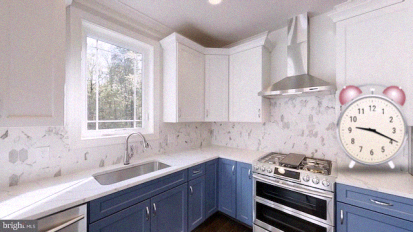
h=9 m=19
